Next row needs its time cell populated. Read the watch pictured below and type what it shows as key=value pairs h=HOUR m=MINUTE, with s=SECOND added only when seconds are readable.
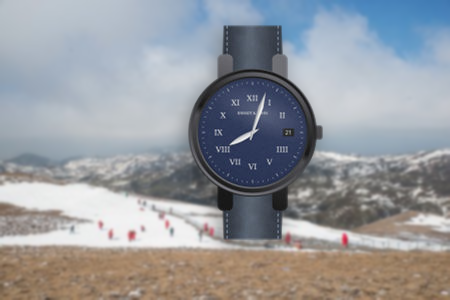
h=8 m=3
